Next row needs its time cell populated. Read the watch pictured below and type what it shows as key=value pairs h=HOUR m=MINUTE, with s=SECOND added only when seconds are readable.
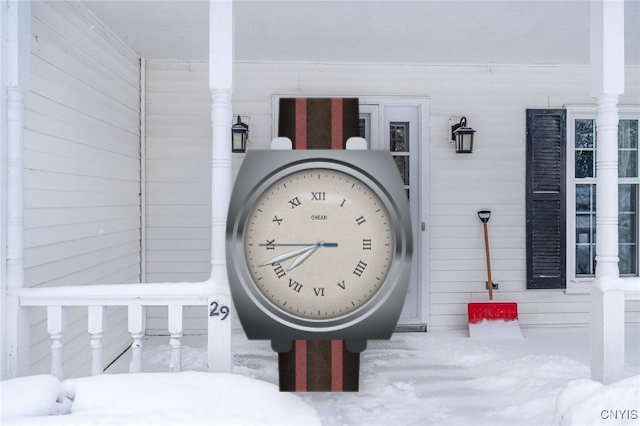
h=7 m=41 s=45
